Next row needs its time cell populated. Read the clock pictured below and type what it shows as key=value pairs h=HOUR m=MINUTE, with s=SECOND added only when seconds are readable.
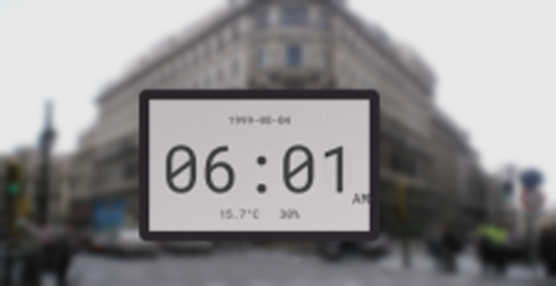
h=6 m=1
